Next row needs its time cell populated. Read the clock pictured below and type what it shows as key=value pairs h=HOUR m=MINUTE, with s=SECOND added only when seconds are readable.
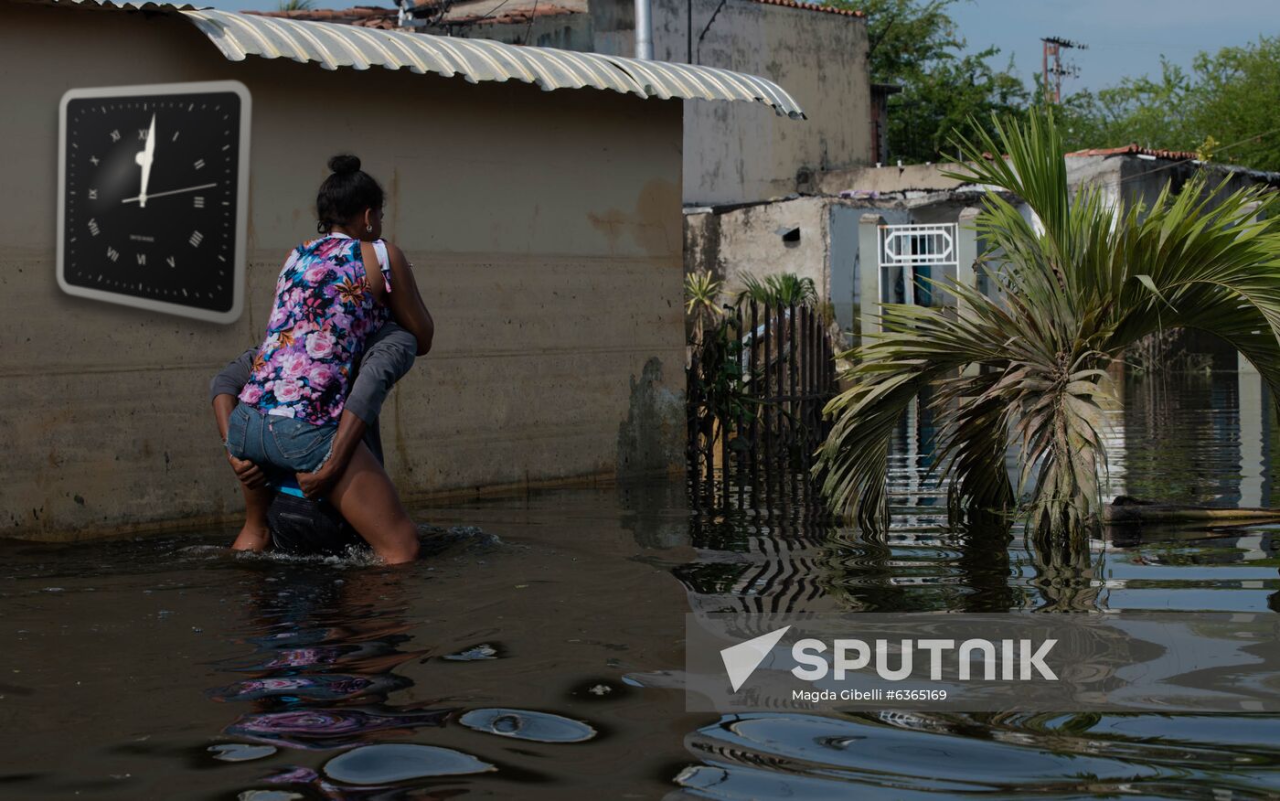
h=12 m=1 s=13
